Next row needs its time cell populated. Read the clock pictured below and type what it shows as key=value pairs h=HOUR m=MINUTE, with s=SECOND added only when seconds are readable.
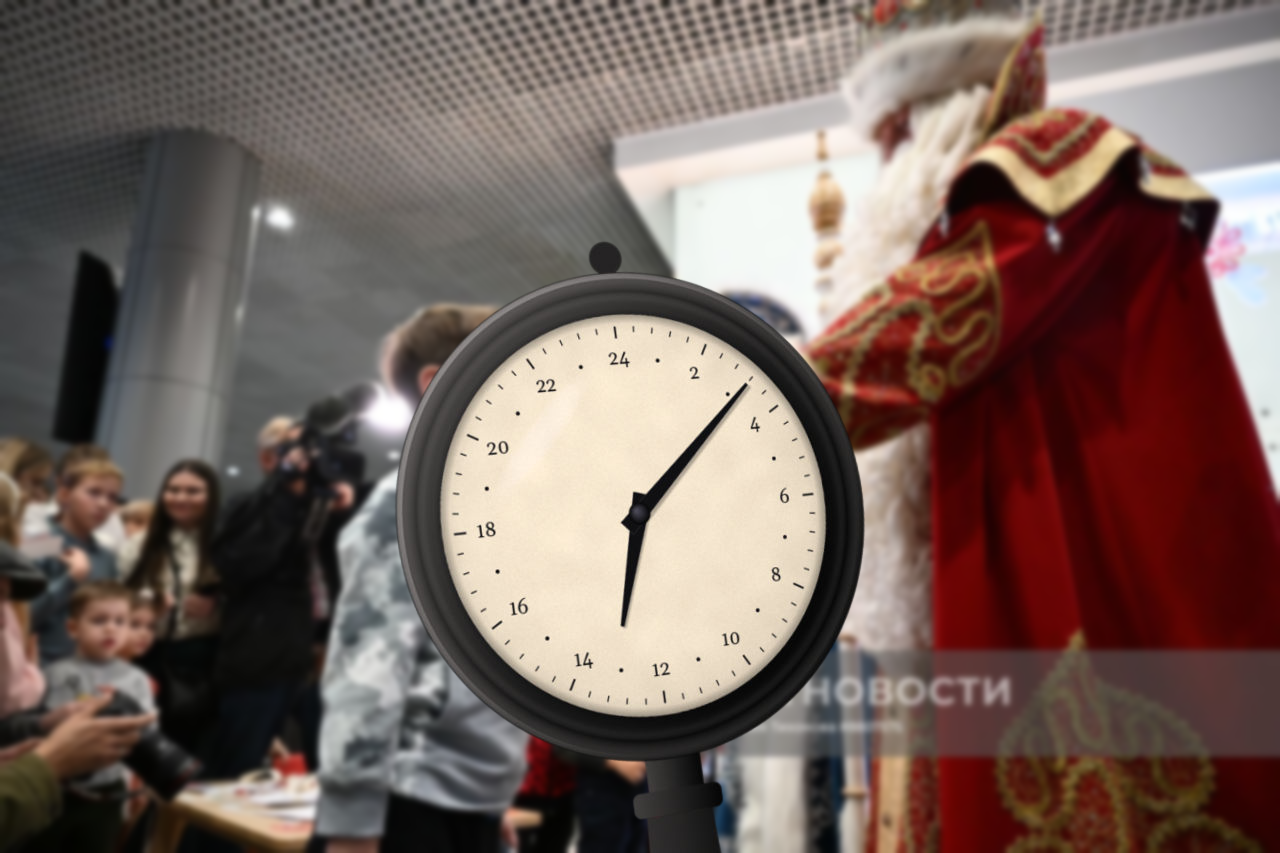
h=13 m=8
